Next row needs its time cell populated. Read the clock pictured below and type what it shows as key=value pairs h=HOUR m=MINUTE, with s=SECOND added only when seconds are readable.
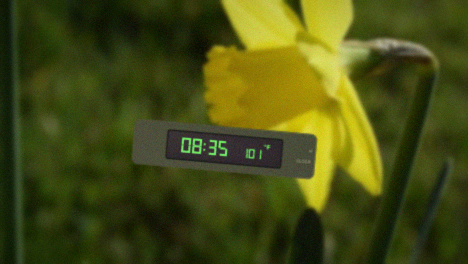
h=8 m=35
